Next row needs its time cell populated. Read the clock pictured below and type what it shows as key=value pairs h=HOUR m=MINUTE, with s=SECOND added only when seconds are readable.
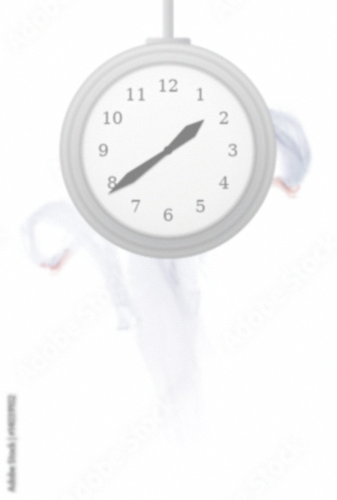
h=1 m=39
